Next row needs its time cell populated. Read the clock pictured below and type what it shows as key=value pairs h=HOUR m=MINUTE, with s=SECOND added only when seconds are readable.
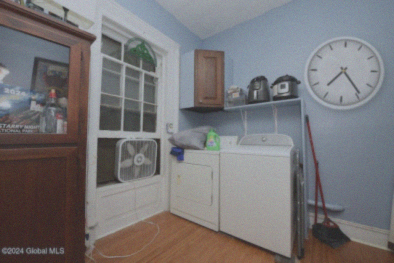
h=7 m=24
